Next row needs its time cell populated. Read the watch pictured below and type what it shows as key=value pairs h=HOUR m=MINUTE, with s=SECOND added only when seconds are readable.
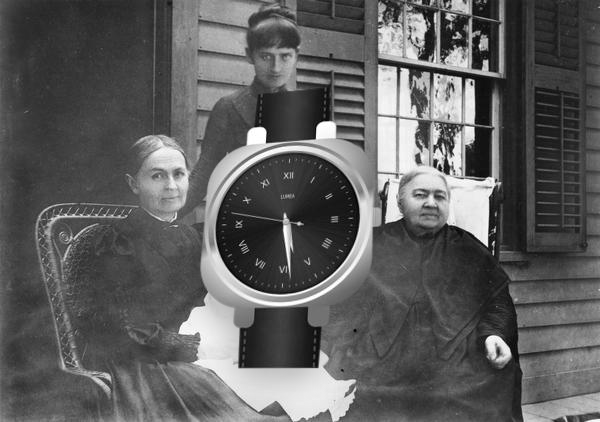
h=5 m=28 s=47
